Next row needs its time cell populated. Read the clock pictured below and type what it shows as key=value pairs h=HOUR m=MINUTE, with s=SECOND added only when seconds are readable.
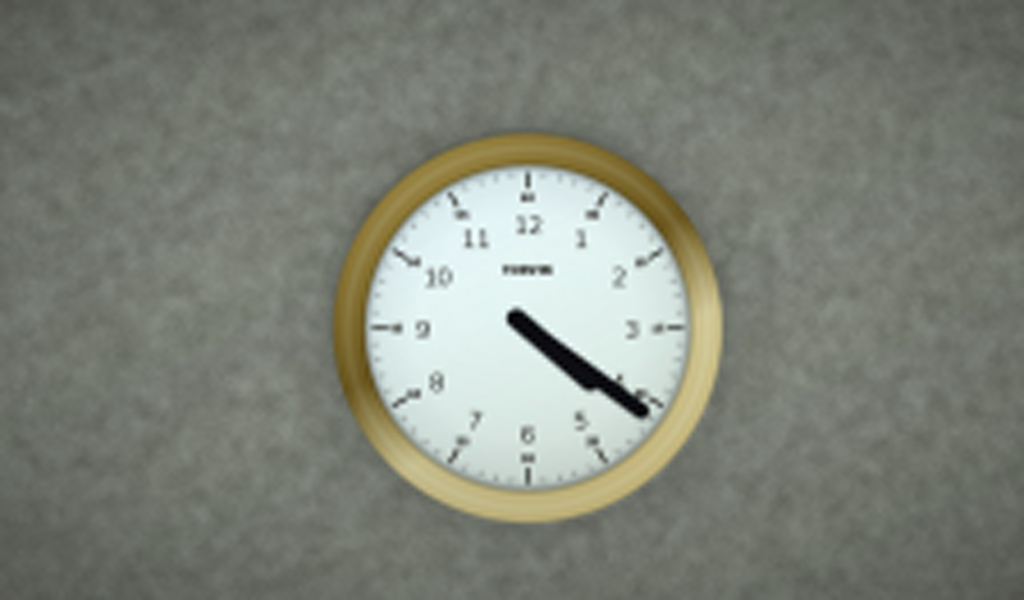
h=4 m=21
